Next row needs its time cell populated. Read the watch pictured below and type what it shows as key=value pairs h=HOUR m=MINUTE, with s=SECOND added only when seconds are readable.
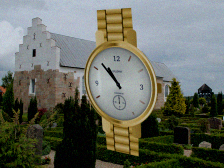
h=10 m=53
